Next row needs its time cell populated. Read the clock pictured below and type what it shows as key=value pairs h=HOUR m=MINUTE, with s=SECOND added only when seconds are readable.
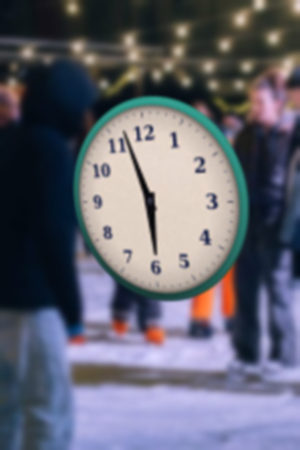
h=5 m=57
